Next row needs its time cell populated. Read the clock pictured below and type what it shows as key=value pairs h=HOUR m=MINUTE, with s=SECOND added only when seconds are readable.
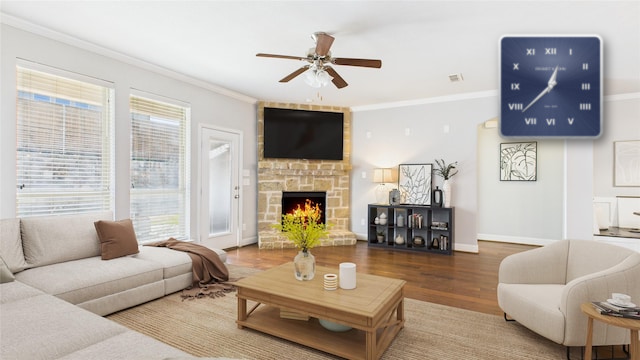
h=12 m=38
